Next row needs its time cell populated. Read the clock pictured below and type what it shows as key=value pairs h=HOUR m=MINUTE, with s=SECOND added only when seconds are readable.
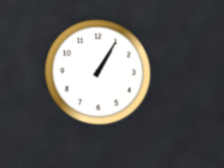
h=1 m=5
